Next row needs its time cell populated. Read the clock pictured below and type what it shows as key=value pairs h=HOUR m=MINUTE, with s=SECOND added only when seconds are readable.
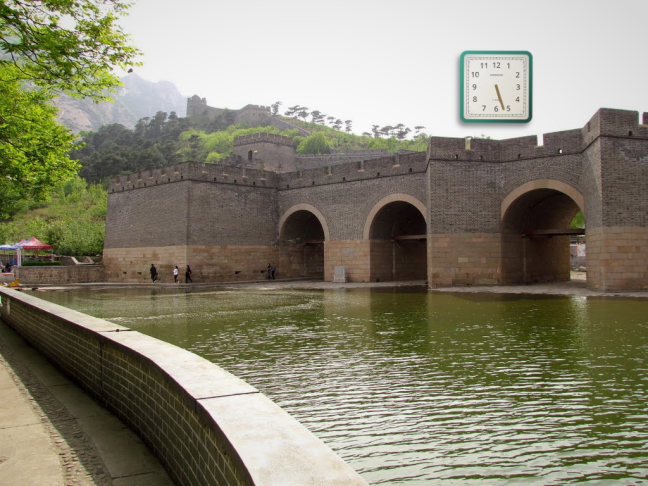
h=5 m=27
